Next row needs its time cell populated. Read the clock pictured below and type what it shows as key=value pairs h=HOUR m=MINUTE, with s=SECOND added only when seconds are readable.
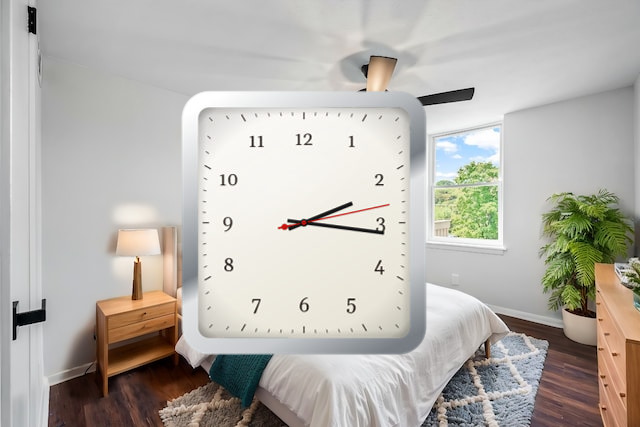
h=2 m=16 s=13
